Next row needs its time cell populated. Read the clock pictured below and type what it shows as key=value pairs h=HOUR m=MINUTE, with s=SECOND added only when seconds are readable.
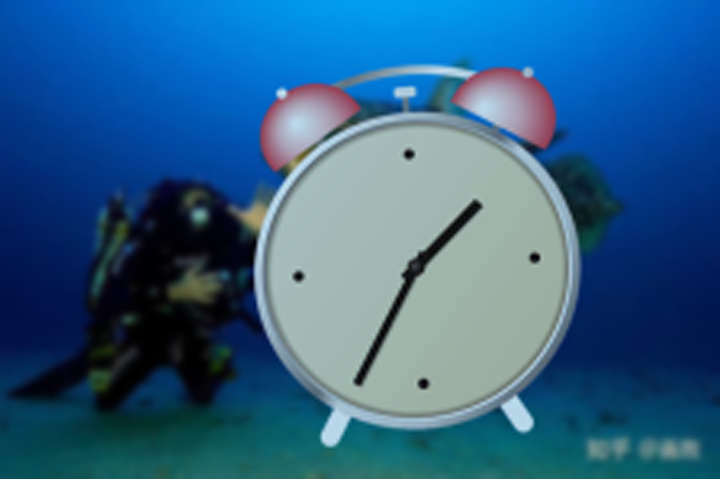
h=1 m=35
